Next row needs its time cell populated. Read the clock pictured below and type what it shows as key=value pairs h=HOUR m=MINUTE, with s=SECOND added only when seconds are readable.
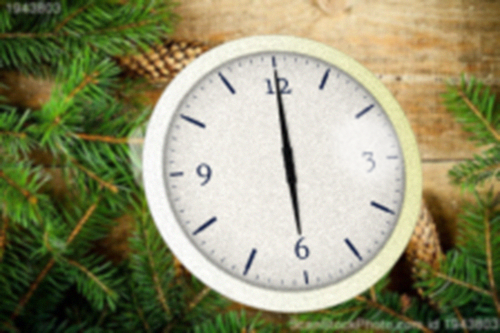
h=6 m=0
